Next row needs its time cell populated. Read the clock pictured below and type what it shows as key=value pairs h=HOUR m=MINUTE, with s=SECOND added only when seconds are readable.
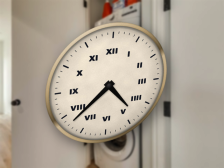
h=4 m=38
